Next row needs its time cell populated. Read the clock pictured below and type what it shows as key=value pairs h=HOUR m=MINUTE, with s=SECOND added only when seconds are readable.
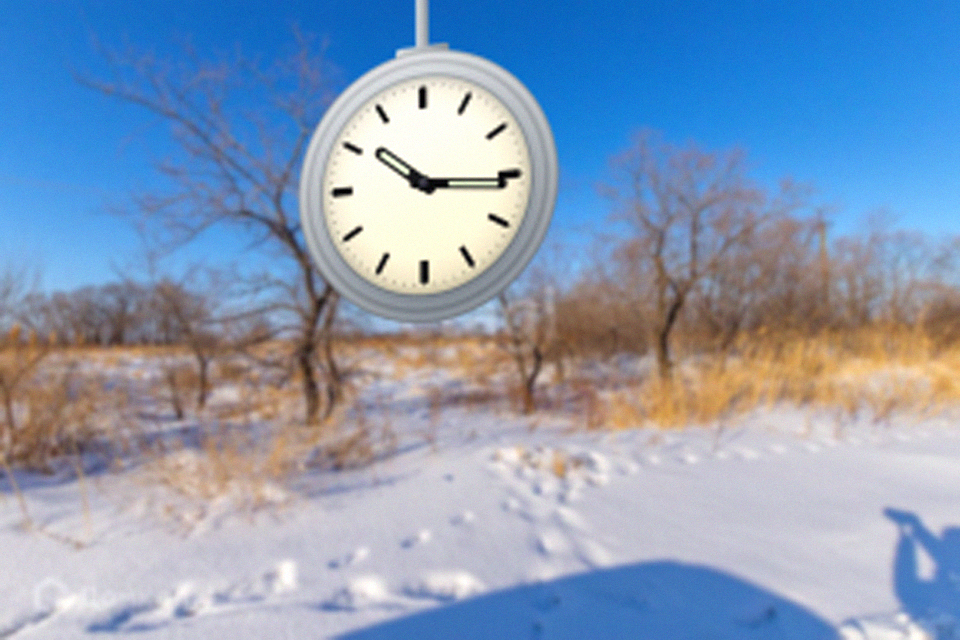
h=10 m=16
